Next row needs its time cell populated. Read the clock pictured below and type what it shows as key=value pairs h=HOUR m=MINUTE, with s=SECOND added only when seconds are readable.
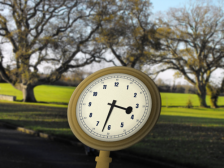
h=3 m=32
